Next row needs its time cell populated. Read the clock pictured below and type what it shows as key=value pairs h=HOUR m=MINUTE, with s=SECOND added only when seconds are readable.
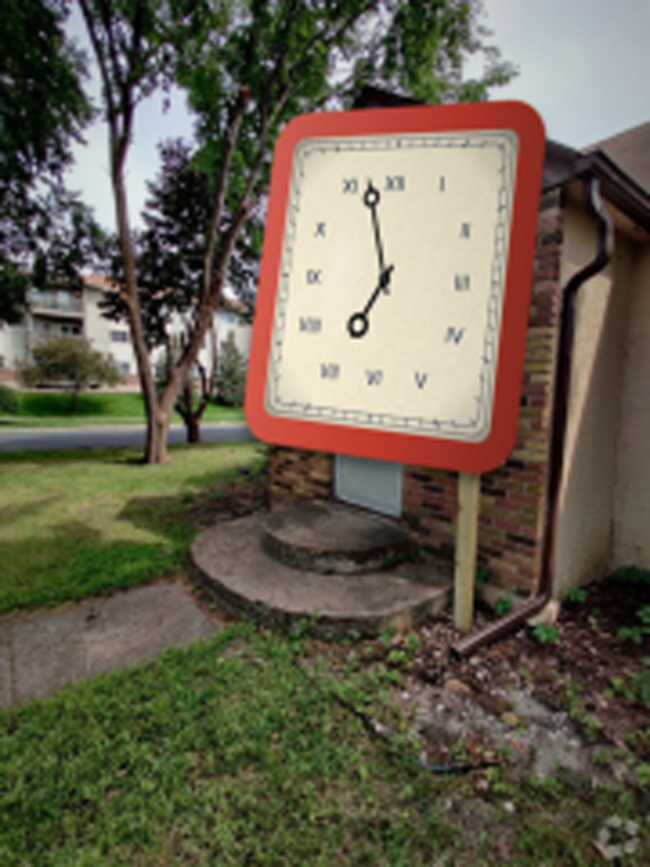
h=6 m=57
